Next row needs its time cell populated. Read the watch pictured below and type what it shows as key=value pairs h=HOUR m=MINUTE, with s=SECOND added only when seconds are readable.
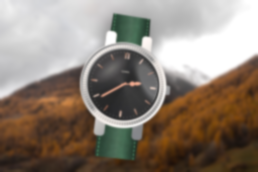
h=2 m=39
